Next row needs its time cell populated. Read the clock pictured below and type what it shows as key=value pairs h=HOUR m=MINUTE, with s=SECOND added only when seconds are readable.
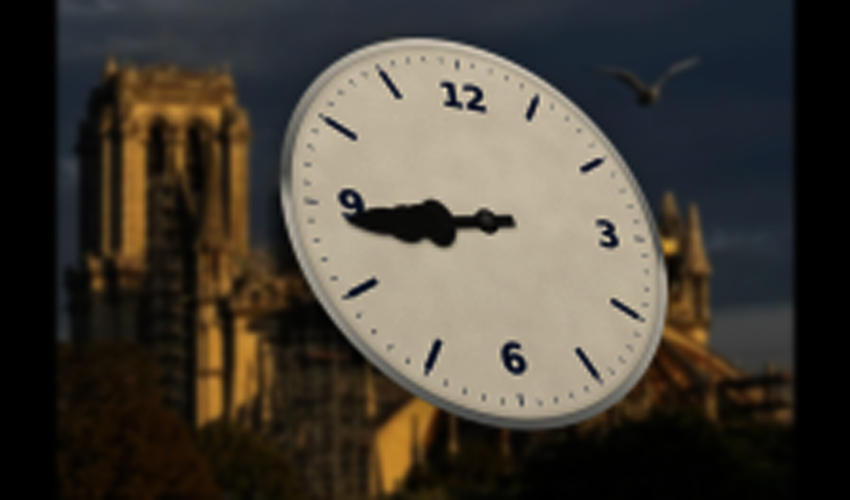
h=8 m=44
